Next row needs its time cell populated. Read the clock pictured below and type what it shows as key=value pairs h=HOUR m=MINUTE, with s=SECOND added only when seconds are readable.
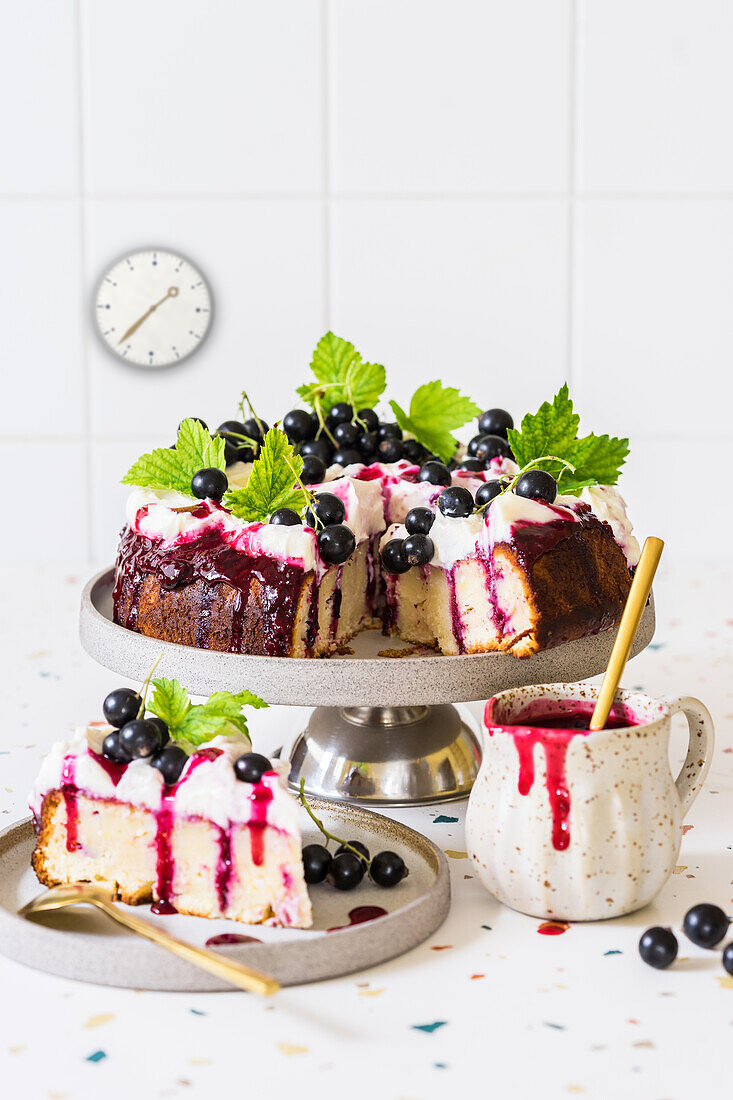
h=1 m=37
